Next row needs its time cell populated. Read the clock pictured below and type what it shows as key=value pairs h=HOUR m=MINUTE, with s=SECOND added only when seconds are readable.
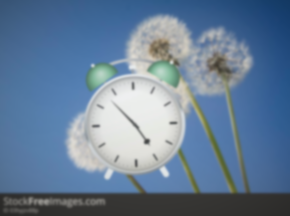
h=4 m=53
